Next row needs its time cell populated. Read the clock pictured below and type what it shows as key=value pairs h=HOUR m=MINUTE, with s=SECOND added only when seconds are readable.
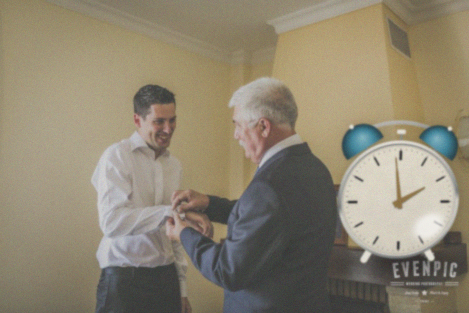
h=1 m=59
